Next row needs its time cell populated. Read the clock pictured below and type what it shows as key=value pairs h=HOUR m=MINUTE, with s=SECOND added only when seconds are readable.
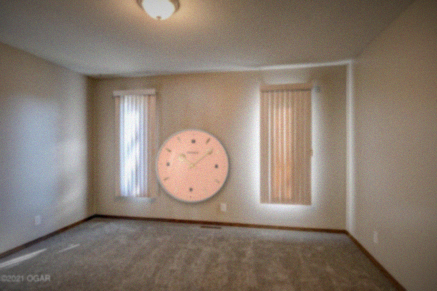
h=10 m=8
